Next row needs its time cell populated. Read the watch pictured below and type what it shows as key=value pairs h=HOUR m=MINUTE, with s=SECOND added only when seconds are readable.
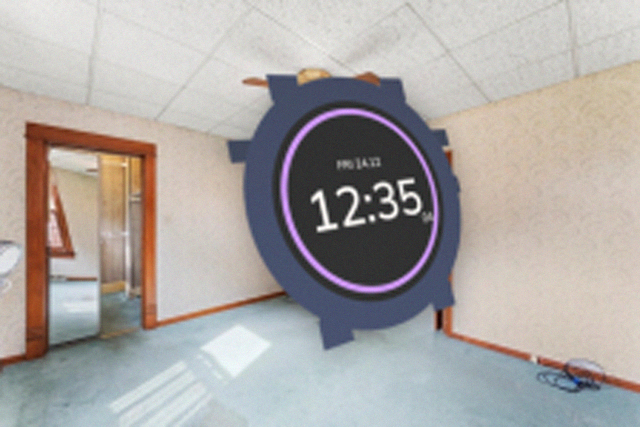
h=12 m=35
